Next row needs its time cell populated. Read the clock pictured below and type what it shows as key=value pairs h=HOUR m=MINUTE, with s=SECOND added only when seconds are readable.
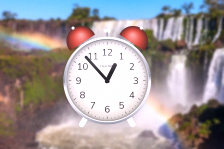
h=12 m=53
